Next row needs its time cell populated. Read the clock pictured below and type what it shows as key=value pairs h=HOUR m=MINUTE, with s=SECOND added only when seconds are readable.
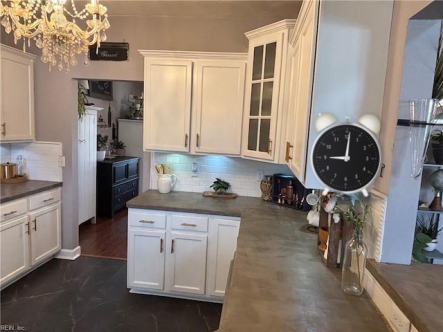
h=9 m=1
